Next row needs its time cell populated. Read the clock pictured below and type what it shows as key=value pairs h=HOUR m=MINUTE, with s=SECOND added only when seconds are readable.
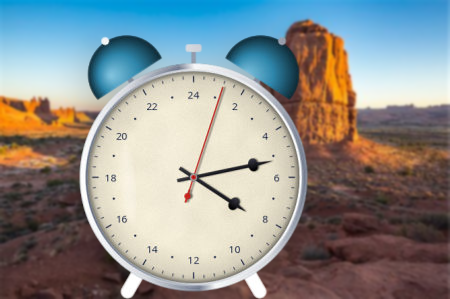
h=8 m=13 s=3
